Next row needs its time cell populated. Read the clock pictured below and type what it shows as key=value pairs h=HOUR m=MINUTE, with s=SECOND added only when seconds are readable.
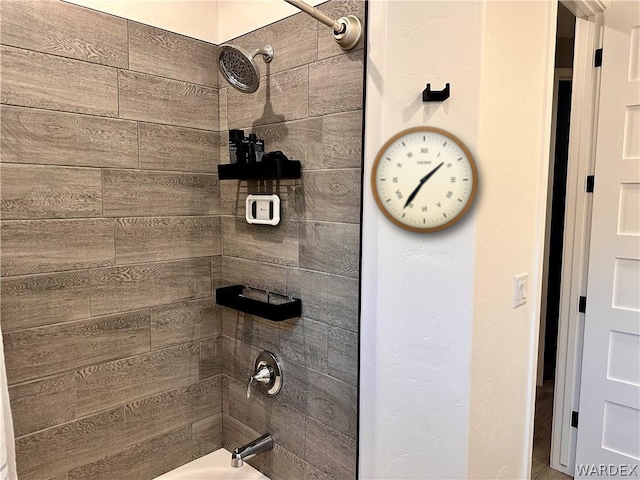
h=1 m=36
